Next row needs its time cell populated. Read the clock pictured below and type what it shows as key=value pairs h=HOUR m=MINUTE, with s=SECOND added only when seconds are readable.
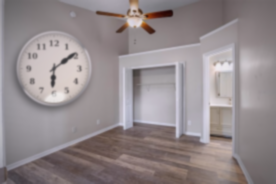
h=6 m=9
